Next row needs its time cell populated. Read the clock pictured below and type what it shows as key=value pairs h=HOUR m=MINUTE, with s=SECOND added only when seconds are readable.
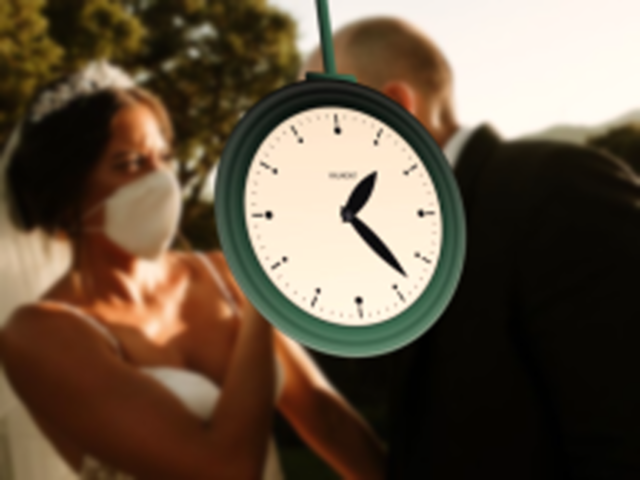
h=1 m=23
